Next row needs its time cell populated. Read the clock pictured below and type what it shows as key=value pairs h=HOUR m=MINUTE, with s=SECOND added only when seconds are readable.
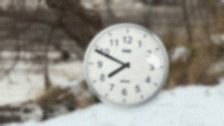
h=7 m=49
